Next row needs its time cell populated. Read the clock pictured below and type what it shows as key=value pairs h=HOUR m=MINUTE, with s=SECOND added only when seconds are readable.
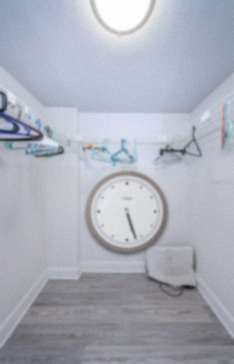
h=5 m=27
